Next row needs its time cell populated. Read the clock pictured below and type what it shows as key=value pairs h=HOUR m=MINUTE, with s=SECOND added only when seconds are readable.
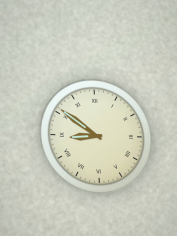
h=8 m=51
